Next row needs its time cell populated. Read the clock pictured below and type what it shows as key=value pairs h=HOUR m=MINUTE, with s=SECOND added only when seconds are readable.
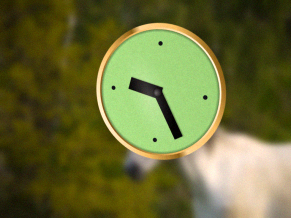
h=9 m=25
